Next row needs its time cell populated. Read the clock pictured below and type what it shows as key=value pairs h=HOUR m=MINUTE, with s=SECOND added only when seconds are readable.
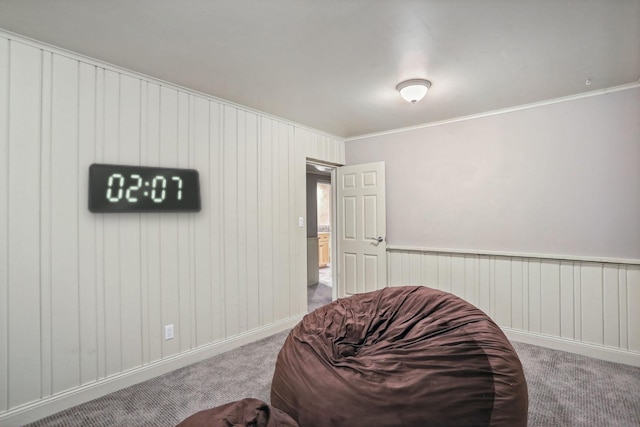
h=2 m=7
